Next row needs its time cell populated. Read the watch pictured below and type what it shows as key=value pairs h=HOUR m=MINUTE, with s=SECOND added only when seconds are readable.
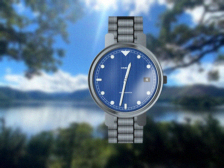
h=12 m=32
